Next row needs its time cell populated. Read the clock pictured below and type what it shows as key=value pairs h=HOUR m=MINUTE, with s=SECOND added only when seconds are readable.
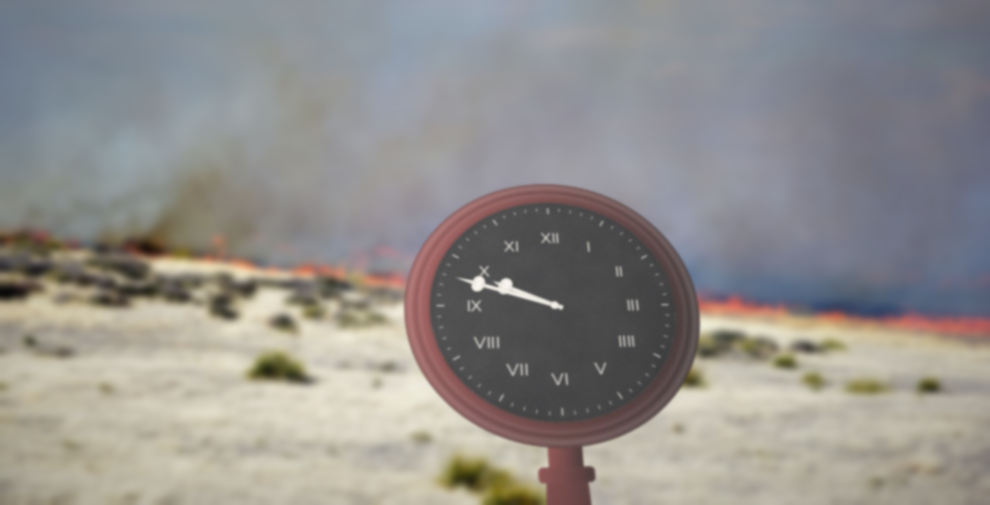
h=9 m=48
